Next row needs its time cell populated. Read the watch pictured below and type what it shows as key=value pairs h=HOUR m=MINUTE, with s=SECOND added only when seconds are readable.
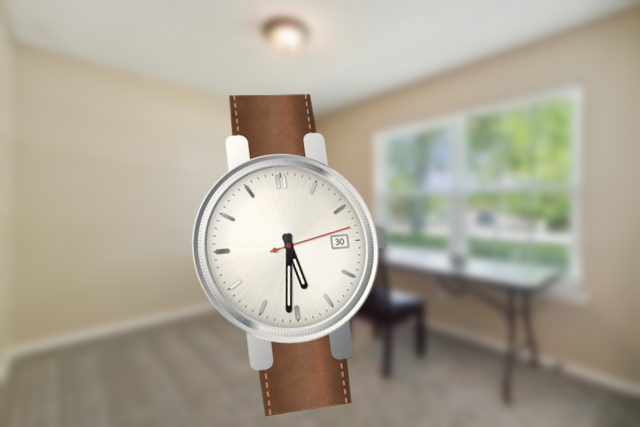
h=5 m=31 s=13
